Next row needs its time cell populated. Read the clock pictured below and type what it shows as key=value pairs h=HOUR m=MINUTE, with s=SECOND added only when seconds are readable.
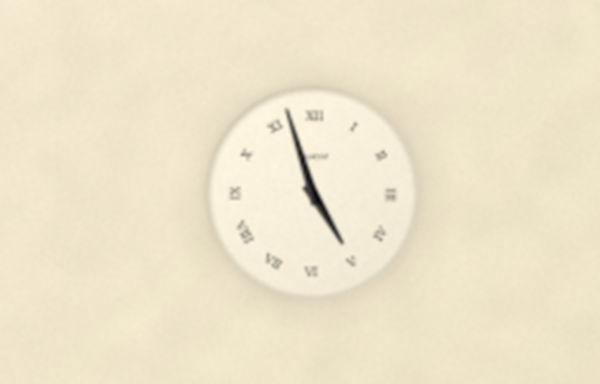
h=4 m=57
